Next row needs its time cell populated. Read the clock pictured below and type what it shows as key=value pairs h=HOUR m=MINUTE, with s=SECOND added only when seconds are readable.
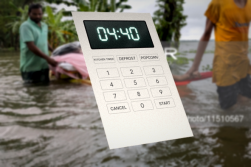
h=4 m=40
